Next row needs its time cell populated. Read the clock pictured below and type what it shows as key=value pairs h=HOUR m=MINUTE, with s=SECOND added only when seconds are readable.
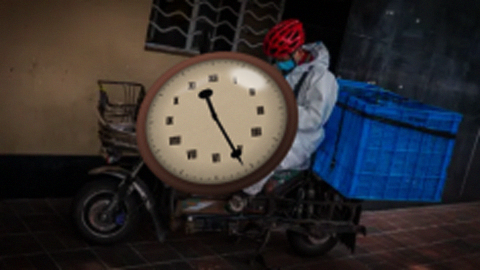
h=11 m=26
